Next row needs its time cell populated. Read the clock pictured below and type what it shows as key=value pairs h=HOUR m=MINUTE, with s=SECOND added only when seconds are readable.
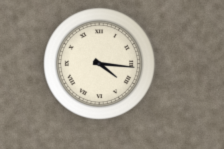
h=4 m=16
